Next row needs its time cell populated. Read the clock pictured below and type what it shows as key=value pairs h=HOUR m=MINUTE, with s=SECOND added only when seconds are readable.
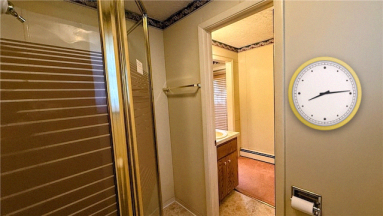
h=8 m=14
